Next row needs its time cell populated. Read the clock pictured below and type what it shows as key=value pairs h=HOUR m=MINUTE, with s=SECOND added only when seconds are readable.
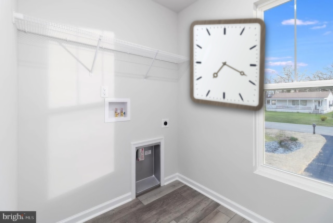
h=7 m=19
